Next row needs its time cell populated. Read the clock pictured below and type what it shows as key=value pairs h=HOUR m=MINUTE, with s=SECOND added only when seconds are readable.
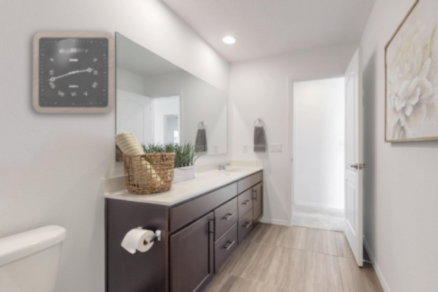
h=2 m=42
